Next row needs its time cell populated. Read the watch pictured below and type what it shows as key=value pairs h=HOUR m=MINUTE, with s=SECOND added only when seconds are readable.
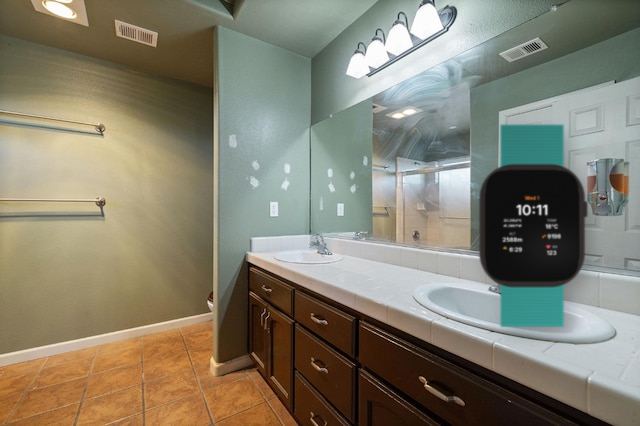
h=10 m=11
